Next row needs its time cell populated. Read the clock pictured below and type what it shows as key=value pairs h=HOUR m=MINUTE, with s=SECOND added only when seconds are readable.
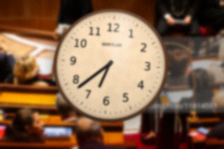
h=6 m=38
